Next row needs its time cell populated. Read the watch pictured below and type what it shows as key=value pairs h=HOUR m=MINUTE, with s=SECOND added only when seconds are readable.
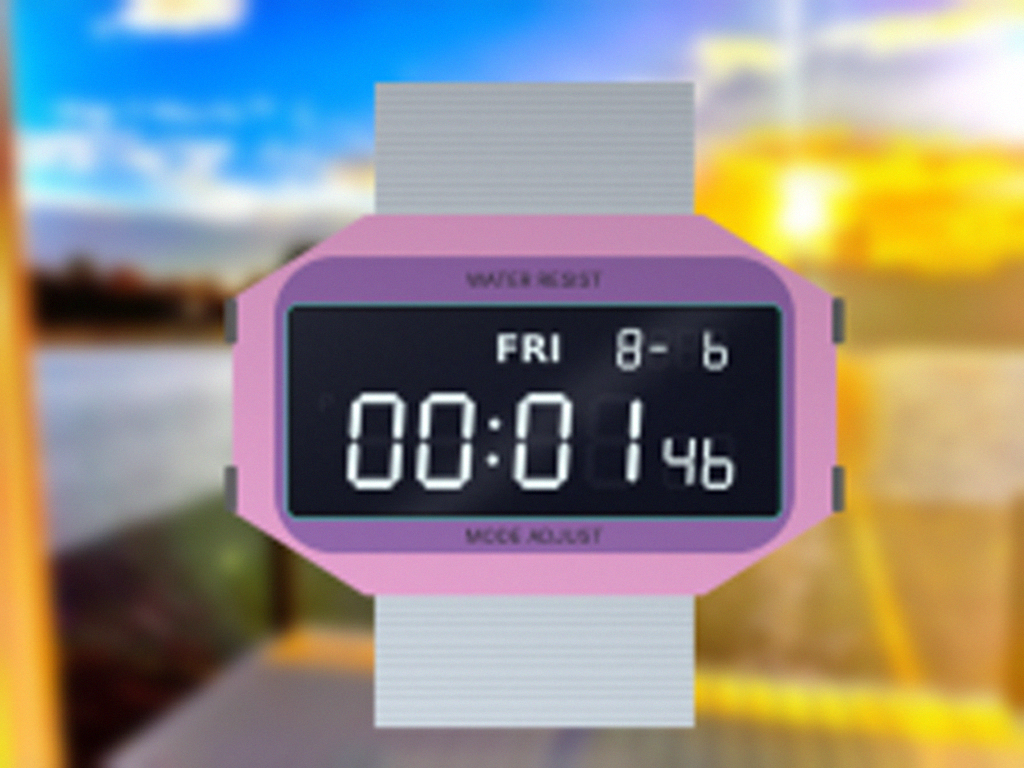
h=0 m=1 s=46
